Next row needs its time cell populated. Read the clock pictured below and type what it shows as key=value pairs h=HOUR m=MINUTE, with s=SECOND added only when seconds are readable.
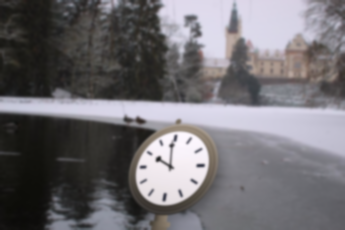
h=9 m=59
